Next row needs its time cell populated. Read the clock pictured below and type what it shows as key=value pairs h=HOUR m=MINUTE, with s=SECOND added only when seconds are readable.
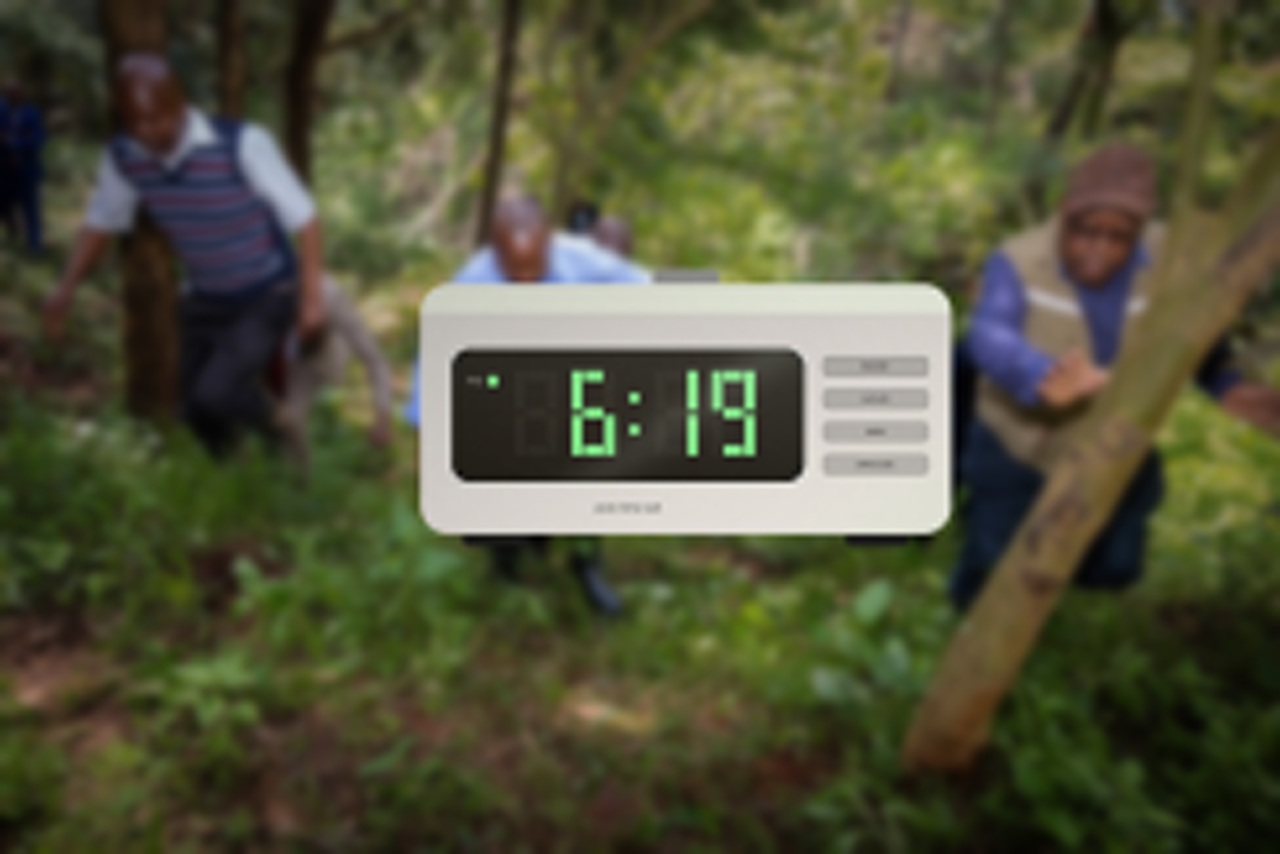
h=6 m=19
